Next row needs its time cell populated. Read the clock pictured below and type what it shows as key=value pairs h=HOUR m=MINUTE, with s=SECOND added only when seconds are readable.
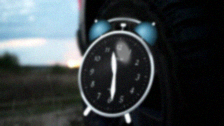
h=11 m=29
